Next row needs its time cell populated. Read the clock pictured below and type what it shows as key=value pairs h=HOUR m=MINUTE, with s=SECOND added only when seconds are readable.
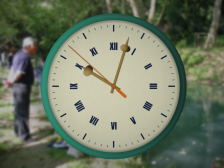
h=10 m=2 s=52
